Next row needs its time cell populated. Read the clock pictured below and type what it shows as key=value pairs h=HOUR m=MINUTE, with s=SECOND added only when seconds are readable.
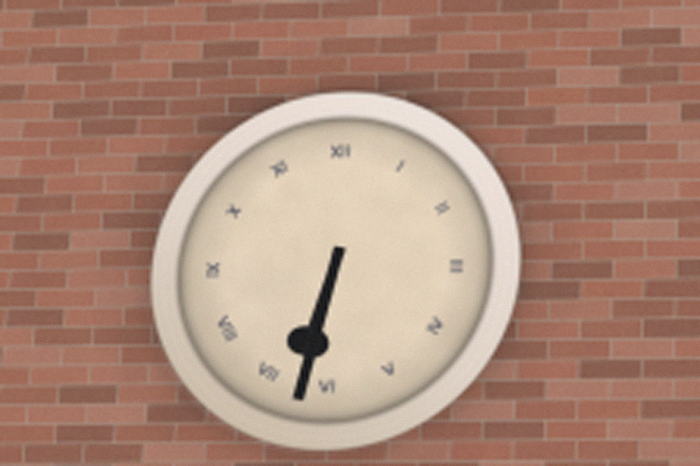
h=6 m=32
